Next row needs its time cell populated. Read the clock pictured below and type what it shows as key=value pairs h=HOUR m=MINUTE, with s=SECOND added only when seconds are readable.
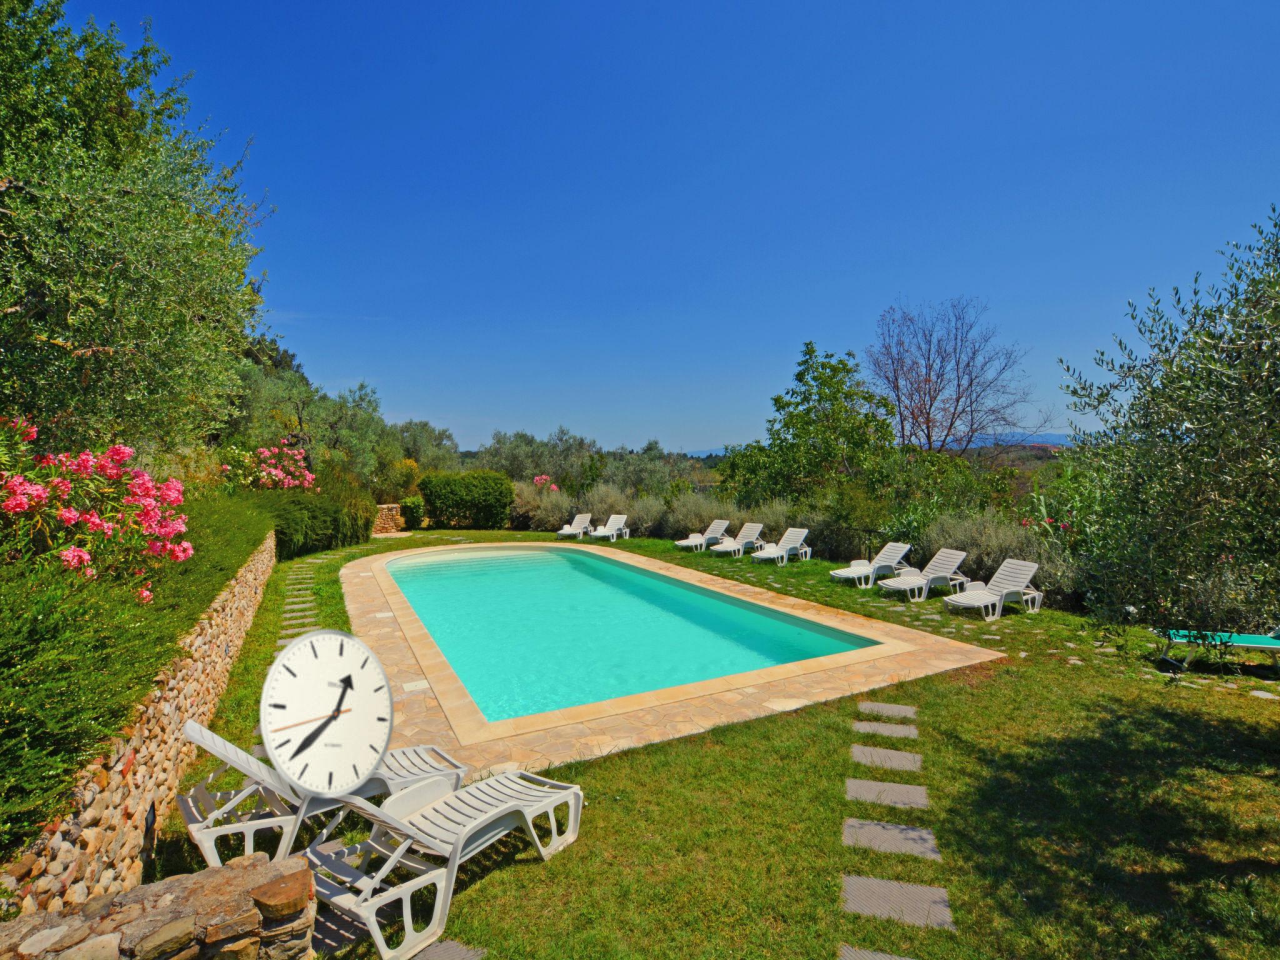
h=12 m=37 s=42
